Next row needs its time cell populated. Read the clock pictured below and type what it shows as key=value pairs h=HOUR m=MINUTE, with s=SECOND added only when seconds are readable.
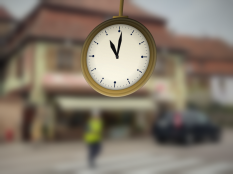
h=11 m=1
